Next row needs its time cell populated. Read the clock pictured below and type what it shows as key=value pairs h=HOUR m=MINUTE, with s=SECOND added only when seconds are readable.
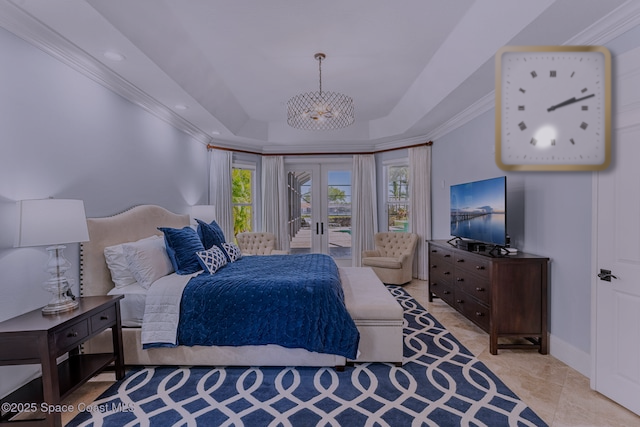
h=2 m=12
